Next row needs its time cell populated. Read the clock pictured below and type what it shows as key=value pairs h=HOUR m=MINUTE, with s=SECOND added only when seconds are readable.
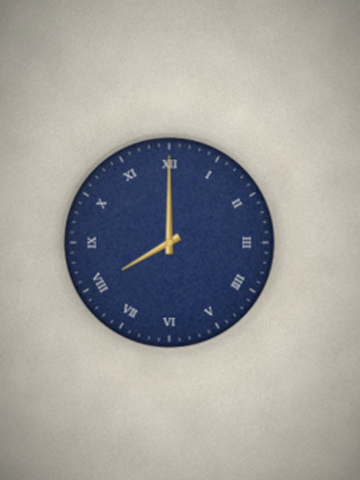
h=8 m=0
